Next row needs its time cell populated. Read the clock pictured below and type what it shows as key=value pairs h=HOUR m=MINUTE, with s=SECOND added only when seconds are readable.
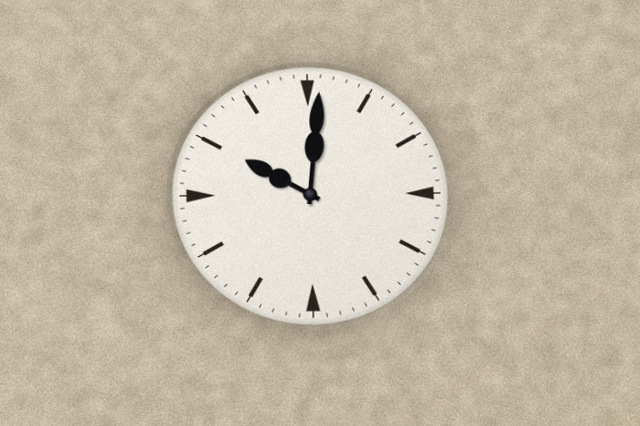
h=10 m=1
